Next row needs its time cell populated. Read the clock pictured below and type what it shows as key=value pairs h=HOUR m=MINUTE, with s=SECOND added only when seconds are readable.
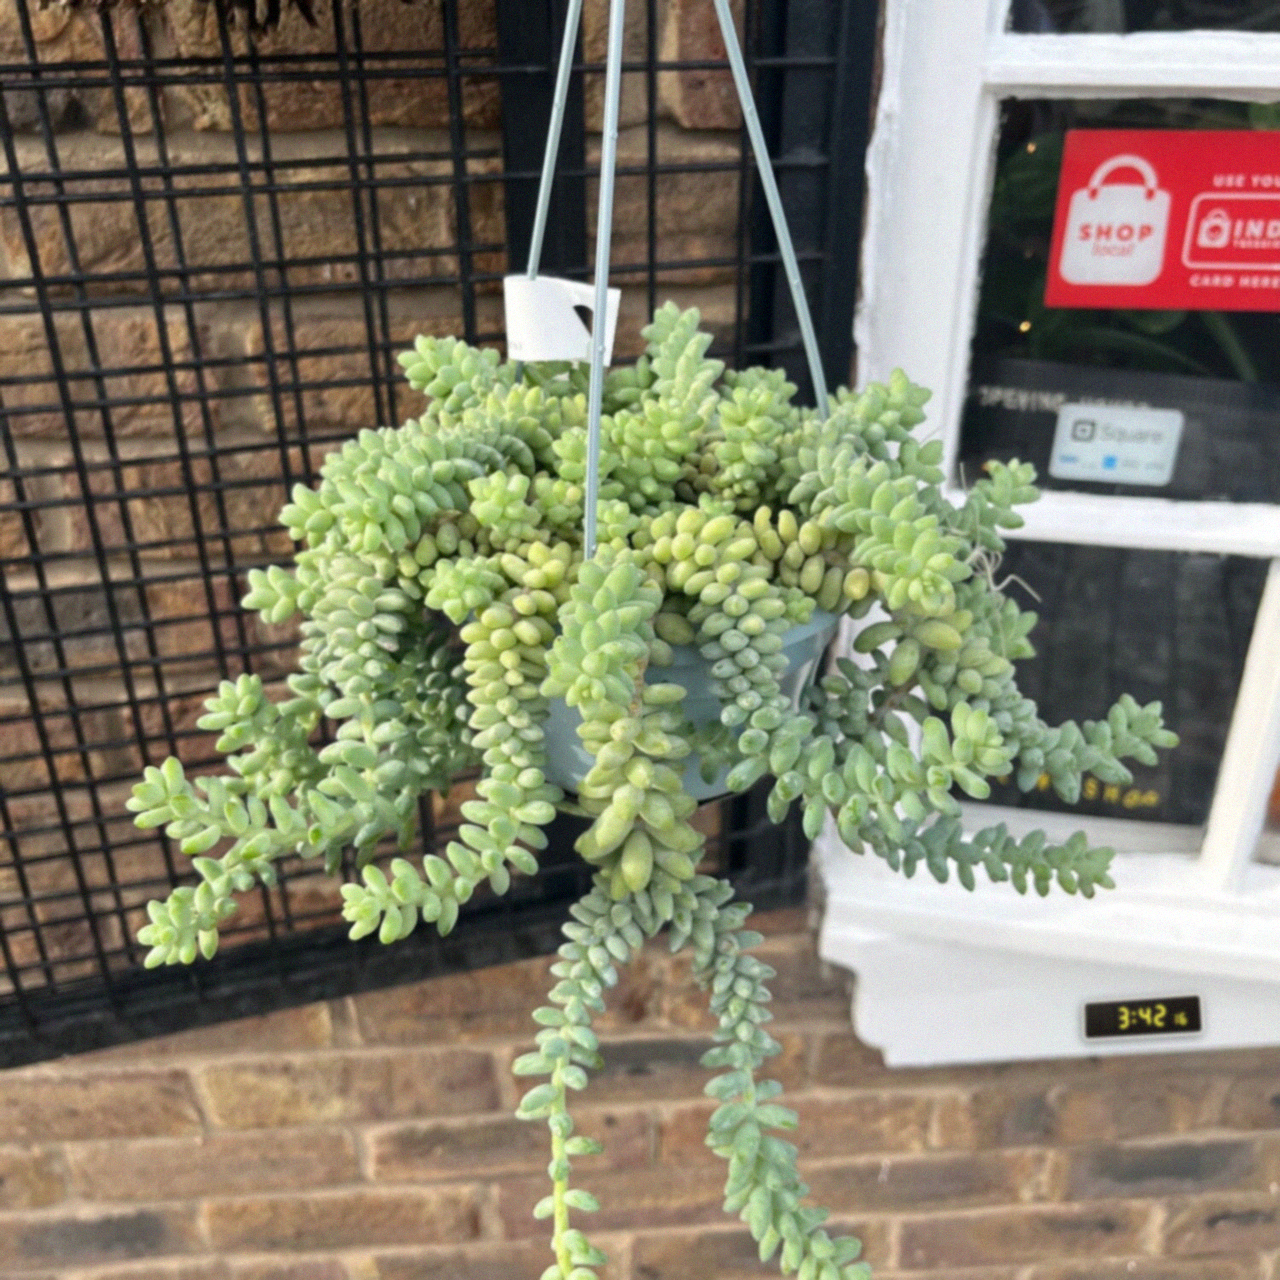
h=3 m=42
